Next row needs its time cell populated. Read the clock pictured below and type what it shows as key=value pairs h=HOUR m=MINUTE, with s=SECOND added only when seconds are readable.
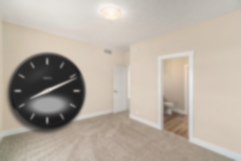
h=8 m=11
